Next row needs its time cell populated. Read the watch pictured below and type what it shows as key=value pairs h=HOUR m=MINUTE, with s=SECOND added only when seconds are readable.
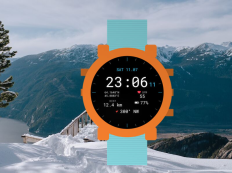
h=23 m=6
